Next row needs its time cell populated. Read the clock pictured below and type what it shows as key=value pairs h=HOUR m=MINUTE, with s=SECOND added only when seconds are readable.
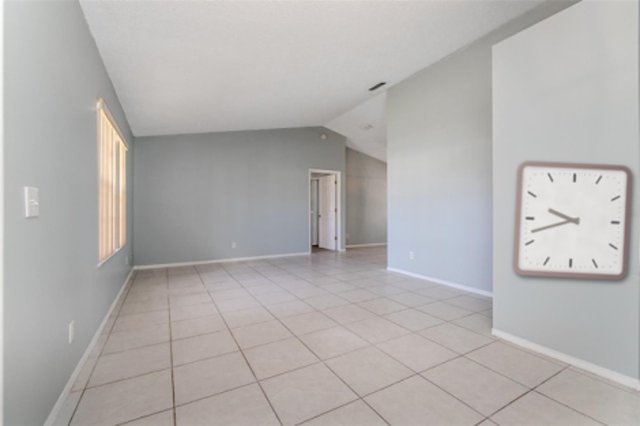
h=9 m=42
